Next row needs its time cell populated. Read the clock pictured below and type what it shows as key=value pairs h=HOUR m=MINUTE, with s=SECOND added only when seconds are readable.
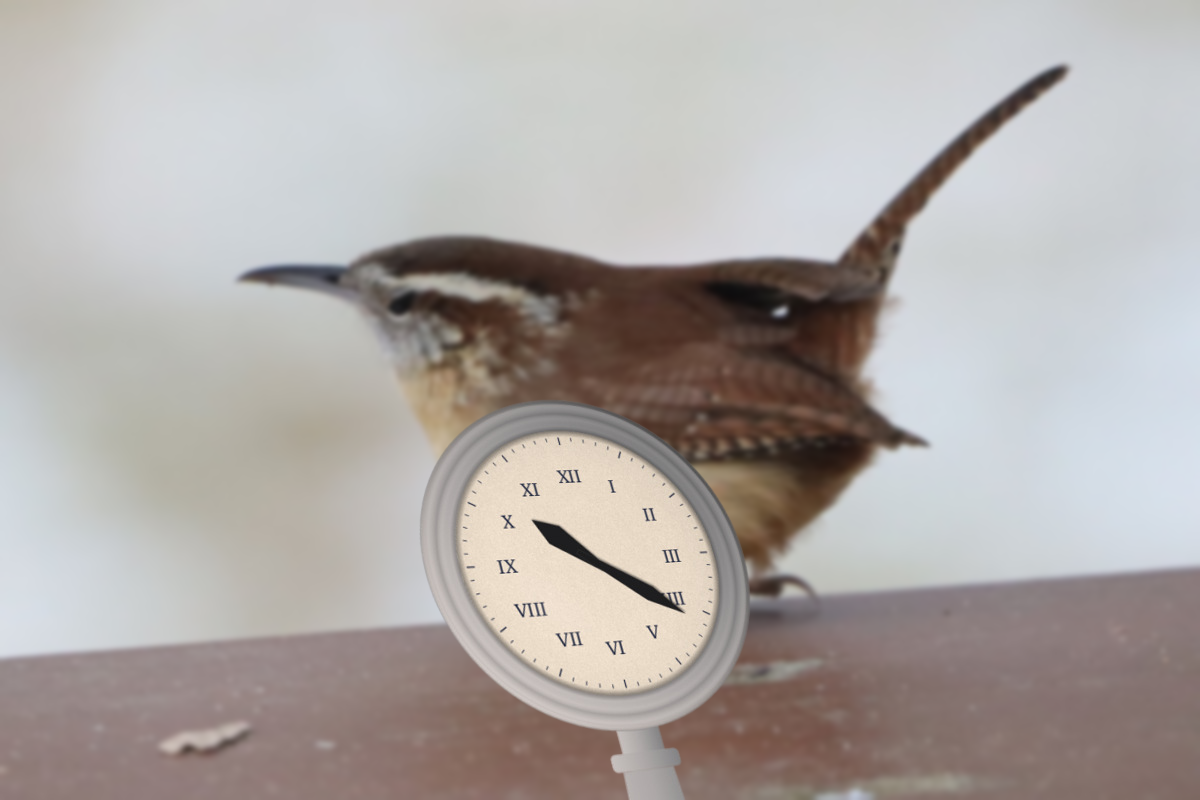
h=10 m=21
